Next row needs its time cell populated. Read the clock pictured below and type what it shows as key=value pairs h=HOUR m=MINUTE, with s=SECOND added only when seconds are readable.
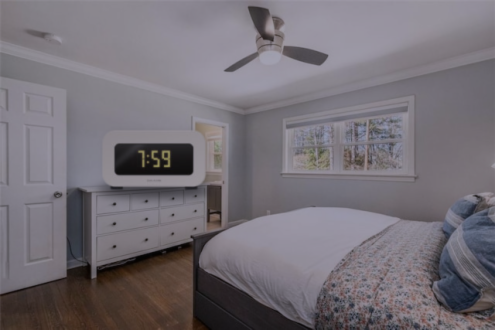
h=7 m=59
